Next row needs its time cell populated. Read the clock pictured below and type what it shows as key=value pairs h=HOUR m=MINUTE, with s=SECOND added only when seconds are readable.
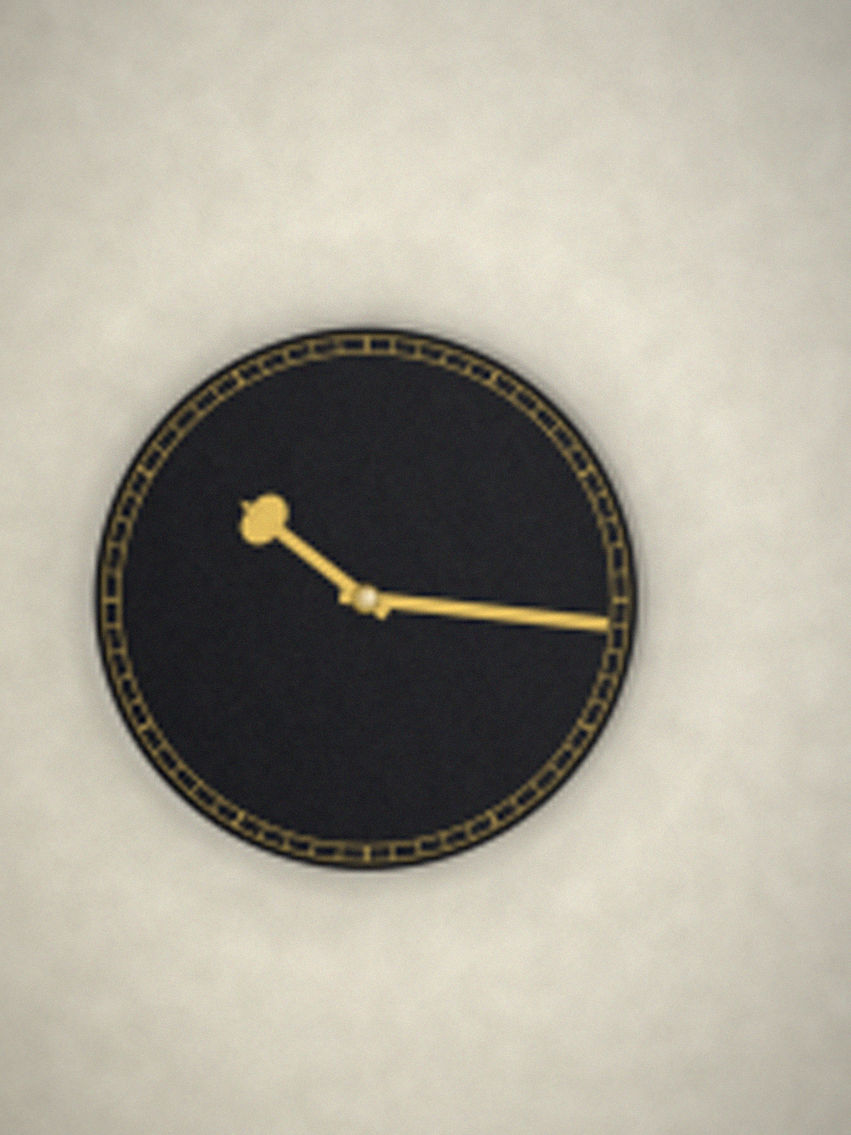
h=10 m=16
